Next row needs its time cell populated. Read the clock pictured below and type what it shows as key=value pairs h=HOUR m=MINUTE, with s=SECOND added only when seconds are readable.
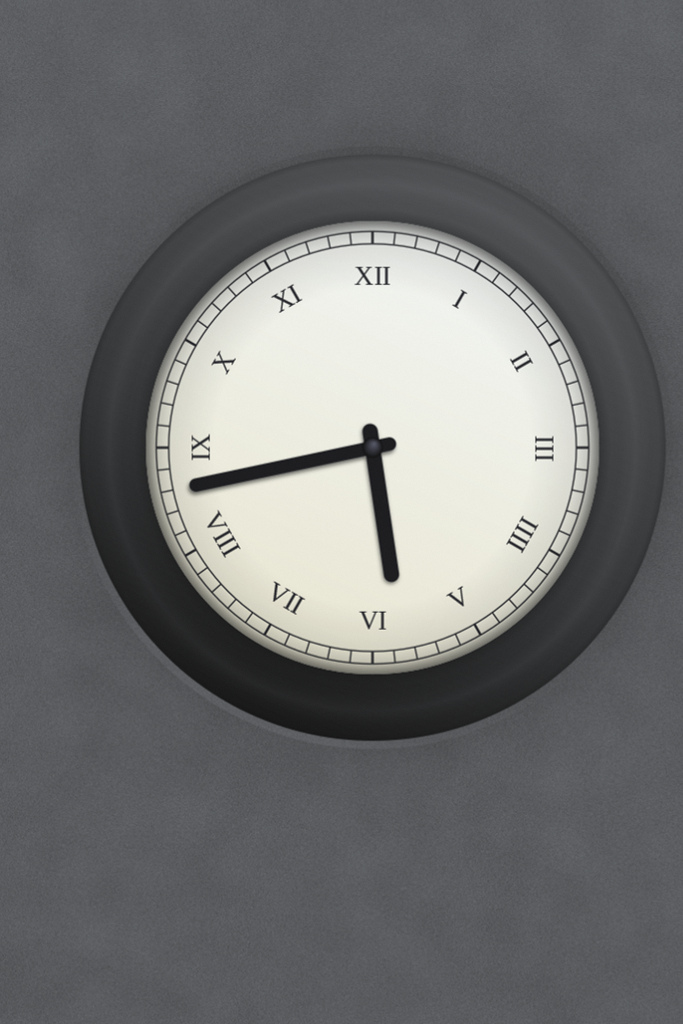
h=5 m=43
